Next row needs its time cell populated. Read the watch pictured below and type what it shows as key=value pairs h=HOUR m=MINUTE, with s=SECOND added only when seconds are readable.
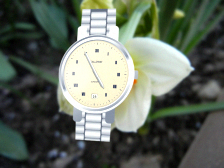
h=4 m=55
